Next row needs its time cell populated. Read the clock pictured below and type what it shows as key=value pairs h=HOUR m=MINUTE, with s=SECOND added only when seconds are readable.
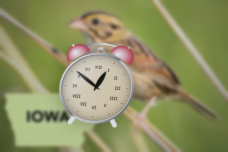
h=12 m=51
